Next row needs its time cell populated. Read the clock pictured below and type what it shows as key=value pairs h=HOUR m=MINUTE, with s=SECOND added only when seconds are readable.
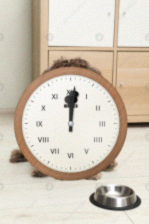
h=12 m=1
